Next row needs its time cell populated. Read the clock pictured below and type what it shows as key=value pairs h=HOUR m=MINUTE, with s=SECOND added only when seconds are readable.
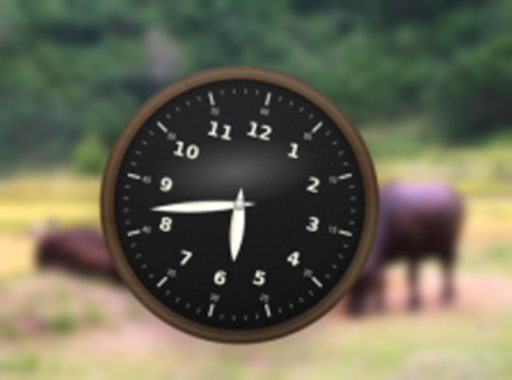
h=5 m=42
